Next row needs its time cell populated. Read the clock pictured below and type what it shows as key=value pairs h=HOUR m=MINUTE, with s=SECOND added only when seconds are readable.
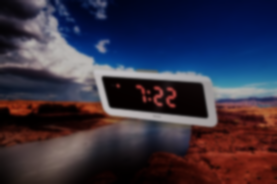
h=7 m=22
